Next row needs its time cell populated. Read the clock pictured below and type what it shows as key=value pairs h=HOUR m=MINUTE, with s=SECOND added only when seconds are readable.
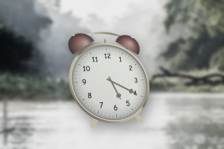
h=5 m=20
